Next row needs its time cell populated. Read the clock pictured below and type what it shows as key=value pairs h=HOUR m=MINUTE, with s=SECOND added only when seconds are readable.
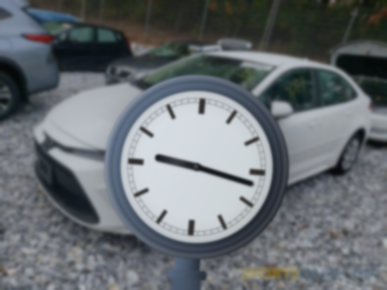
h=9 m=17
